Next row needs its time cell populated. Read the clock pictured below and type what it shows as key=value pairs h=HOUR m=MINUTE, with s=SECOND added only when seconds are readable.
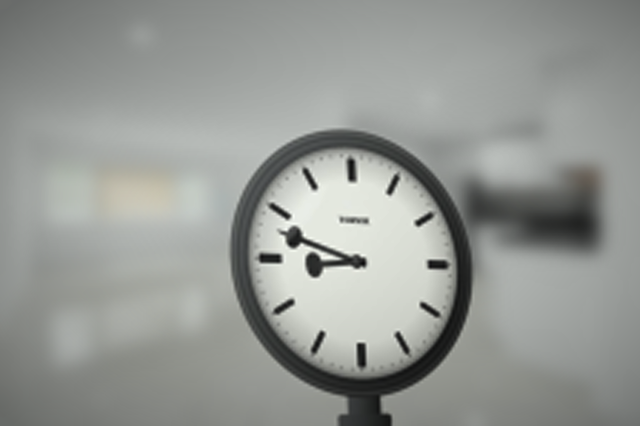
h=8 m=48
